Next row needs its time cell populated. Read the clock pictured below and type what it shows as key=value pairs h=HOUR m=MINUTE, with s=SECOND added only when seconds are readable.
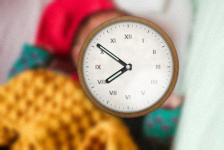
h=7 m=51
